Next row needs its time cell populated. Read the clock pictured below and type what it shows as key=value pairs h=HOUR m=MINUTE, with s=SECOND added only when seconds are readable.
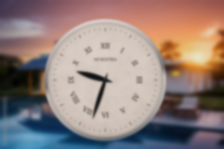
h=9 m=33
